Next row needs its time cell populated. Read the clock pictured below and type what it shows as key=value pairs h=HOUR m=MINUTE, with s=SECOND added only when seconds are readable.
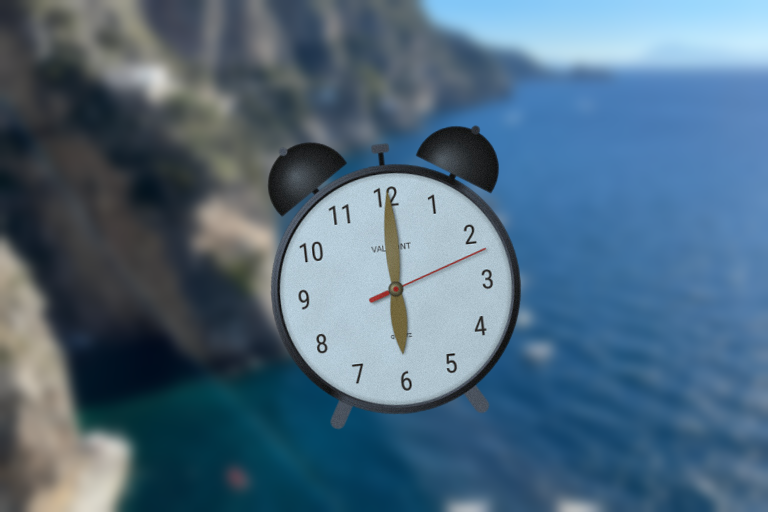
h=6 m=0 s=12
